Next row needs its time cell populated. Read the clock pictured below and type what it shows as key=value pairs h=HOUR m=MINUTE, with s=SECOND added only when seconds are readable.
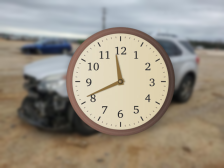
h=11 m=41
